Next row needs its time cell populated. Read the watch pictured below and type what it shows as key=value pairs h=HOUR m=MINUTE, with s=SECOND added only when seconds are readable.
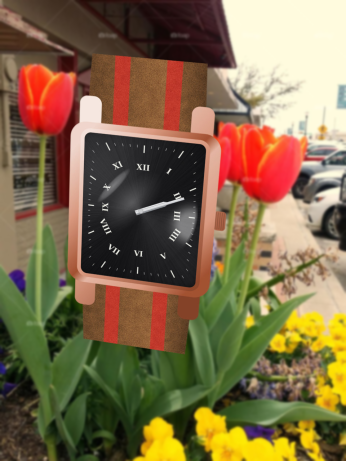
h=2 m=11
